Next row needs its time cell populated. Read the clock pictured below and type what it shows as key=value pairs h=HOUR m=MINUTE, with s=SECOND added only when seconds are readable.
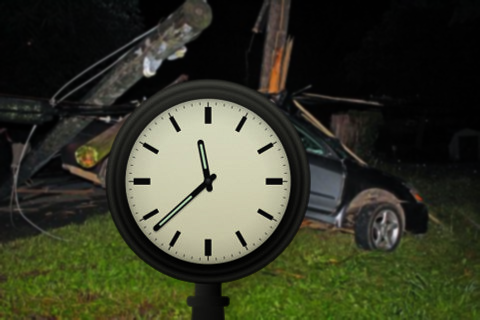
h=11 m=38
